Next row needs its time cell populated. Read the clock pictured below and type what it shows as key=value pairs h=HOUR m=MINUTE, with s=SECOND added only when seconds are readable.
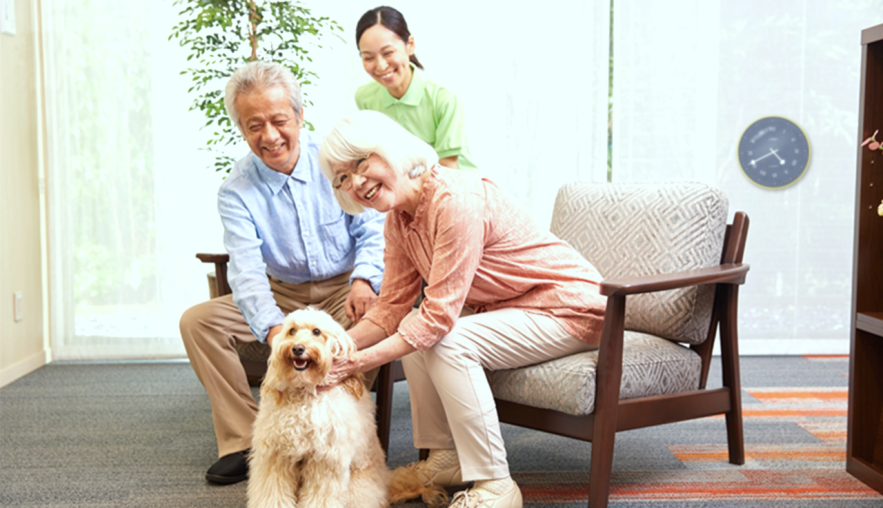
h=4 m=41
